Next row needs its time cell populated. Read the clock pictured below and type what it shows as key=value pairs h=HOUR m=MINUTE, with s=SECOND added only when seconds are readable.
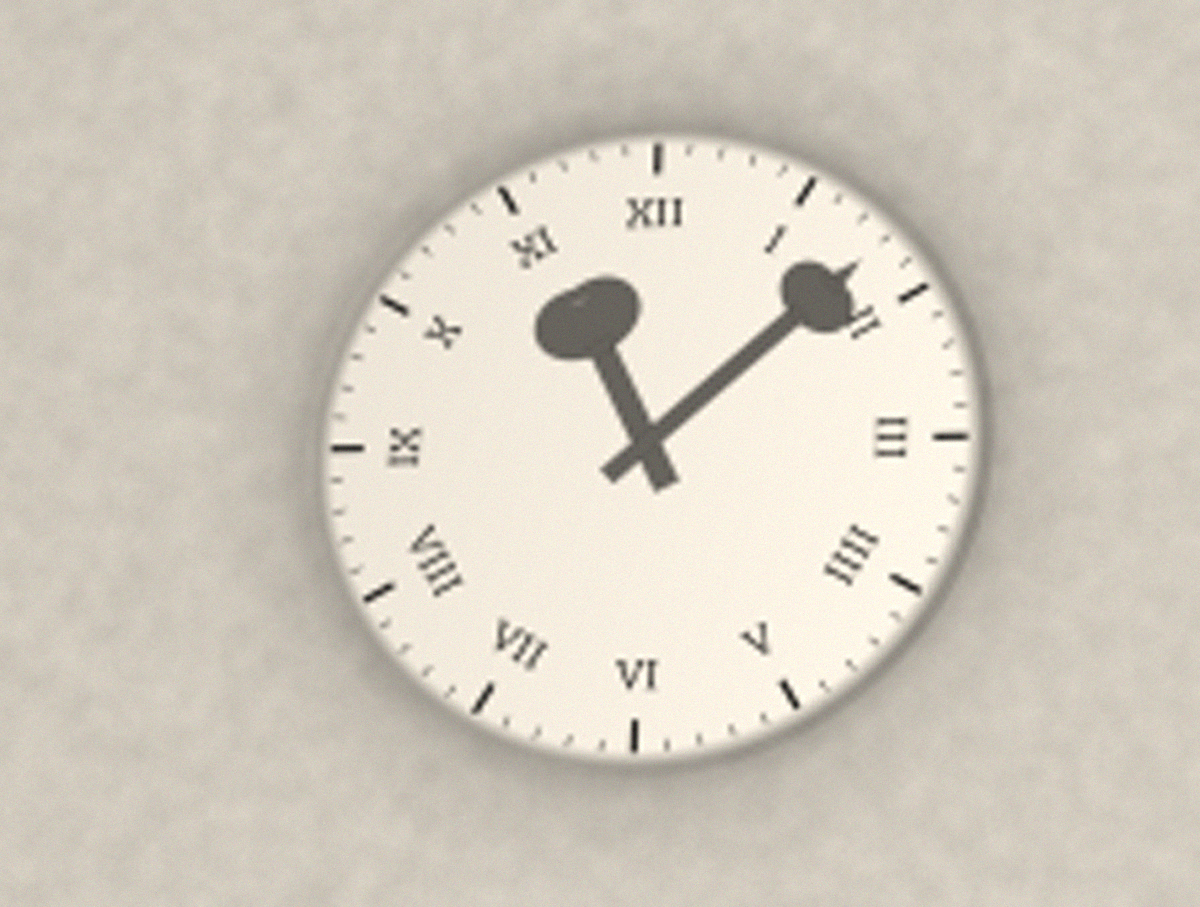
h=11 m=8
